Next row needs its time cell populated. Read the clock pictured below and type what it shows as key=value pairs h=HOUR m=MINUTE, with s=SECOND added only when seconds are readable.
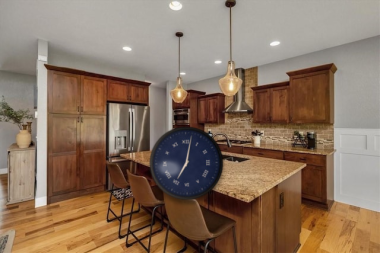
h=7 m=2
